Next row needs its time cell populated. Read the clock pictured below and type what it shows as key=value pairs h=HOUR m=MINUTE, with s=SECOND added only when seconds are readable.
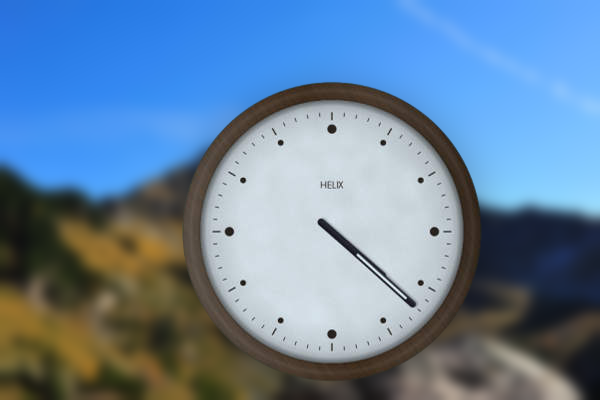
h=4 m=22
